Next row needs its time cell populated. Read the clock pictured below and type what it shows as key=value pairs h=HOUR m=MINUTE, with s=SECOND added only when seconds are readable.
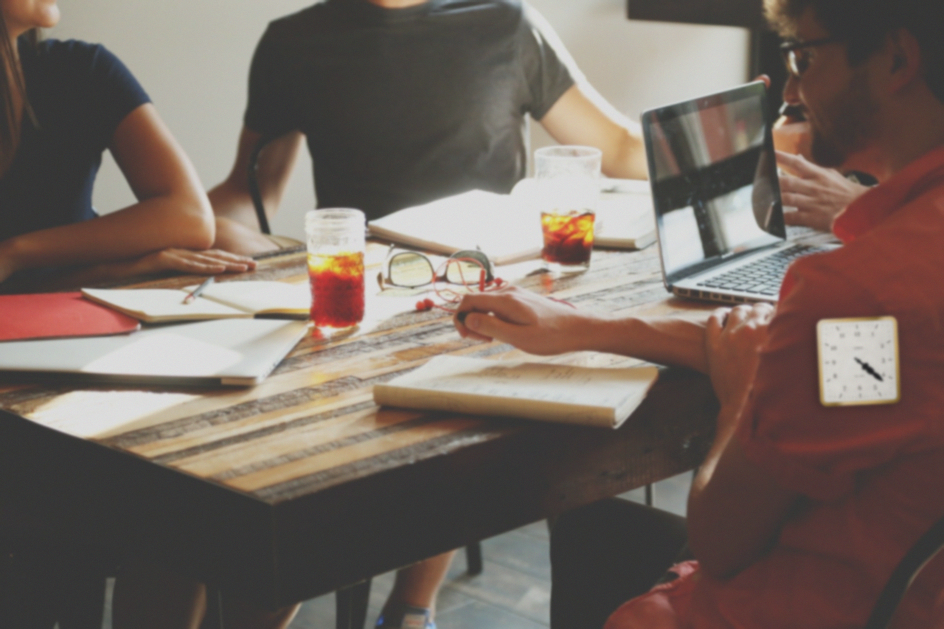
h=4 m=22
